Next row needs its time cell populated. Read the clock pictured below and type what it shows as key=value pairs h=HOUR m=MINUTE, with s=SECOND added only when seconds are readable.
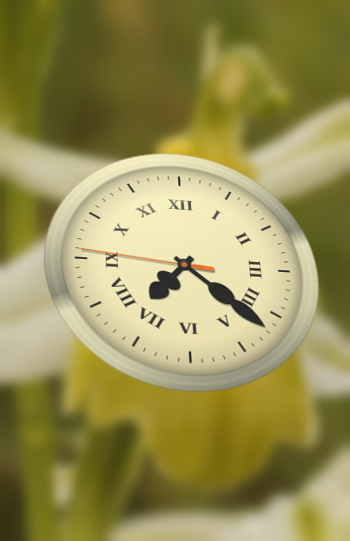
h=7 m=21 s=46
